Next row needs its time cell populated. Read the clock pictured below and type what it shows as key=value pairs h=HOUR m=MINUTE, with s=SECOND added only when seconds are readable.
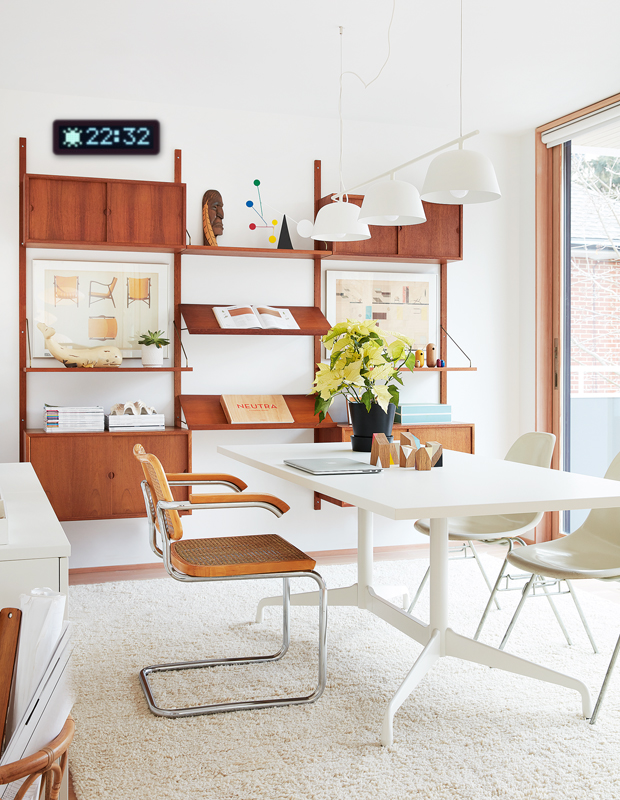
h=22 m=32
